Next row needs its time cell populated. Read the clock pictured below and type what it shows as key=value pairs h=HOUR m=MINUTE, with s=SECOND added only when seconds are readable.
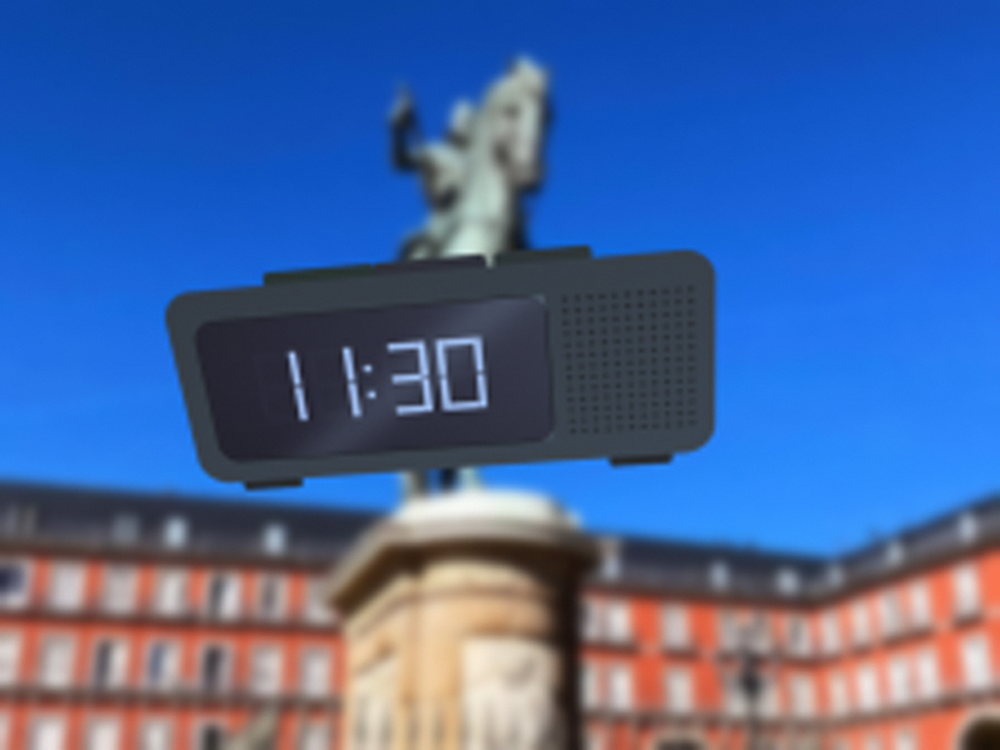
h=11 m=30
